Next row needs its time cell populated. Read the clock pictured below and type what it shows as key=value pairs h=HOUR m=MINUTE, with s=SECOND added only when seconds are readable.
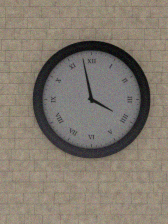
h=3 m=58
